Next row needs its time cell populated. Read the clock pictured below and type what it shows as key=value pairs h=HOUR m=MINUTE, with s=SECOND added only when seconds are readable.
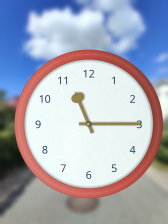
h=11 m=15
